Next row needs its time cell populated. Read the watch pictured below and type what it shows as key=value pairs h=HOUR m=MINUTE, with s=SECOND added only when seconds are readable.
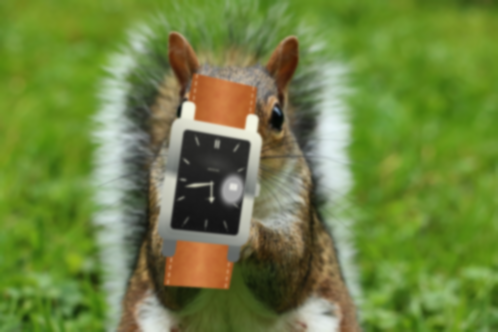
h=5 m=43
